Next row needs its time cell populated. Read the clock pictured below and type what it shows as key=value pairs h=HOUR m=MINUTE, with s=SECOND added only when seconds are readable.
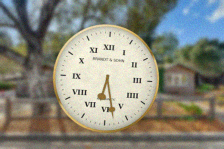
h=6 m=28
